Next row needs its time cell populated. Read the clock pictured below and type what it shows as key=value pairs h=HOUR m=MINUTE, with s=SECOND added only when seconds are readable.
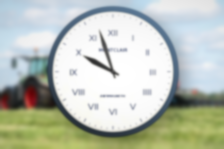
h=9 m=57
